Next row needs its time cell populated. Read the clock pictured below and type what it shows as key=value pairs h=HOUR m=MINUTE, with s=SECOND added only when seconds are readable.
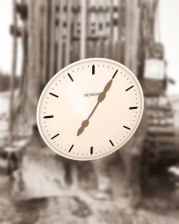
h=7 m=5
